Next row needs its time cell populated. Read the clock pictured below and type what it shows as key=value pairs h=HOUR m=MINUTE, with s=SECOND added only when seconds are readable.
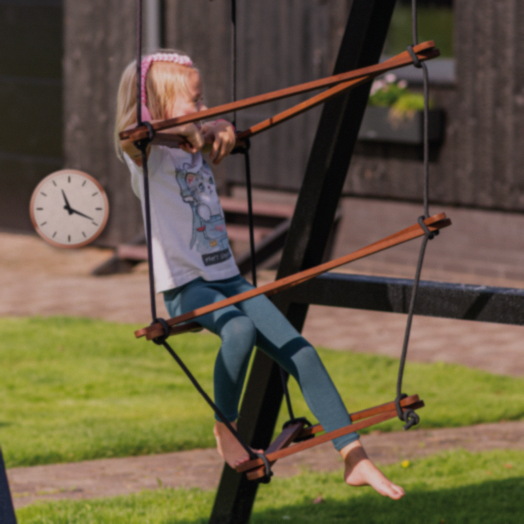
h=11 m=19
